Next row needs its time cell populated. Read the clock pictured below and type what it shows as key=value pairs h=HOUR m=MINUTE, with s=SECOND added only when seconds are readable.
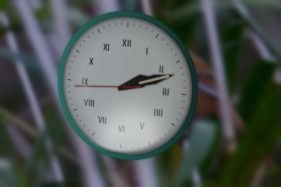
h=2 m=11 s=44
